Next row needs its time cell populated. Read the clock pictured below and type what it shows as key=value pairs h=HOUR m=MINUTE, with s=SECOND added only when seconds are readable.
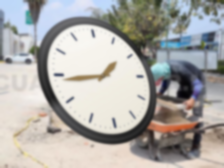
h=1 m=44
